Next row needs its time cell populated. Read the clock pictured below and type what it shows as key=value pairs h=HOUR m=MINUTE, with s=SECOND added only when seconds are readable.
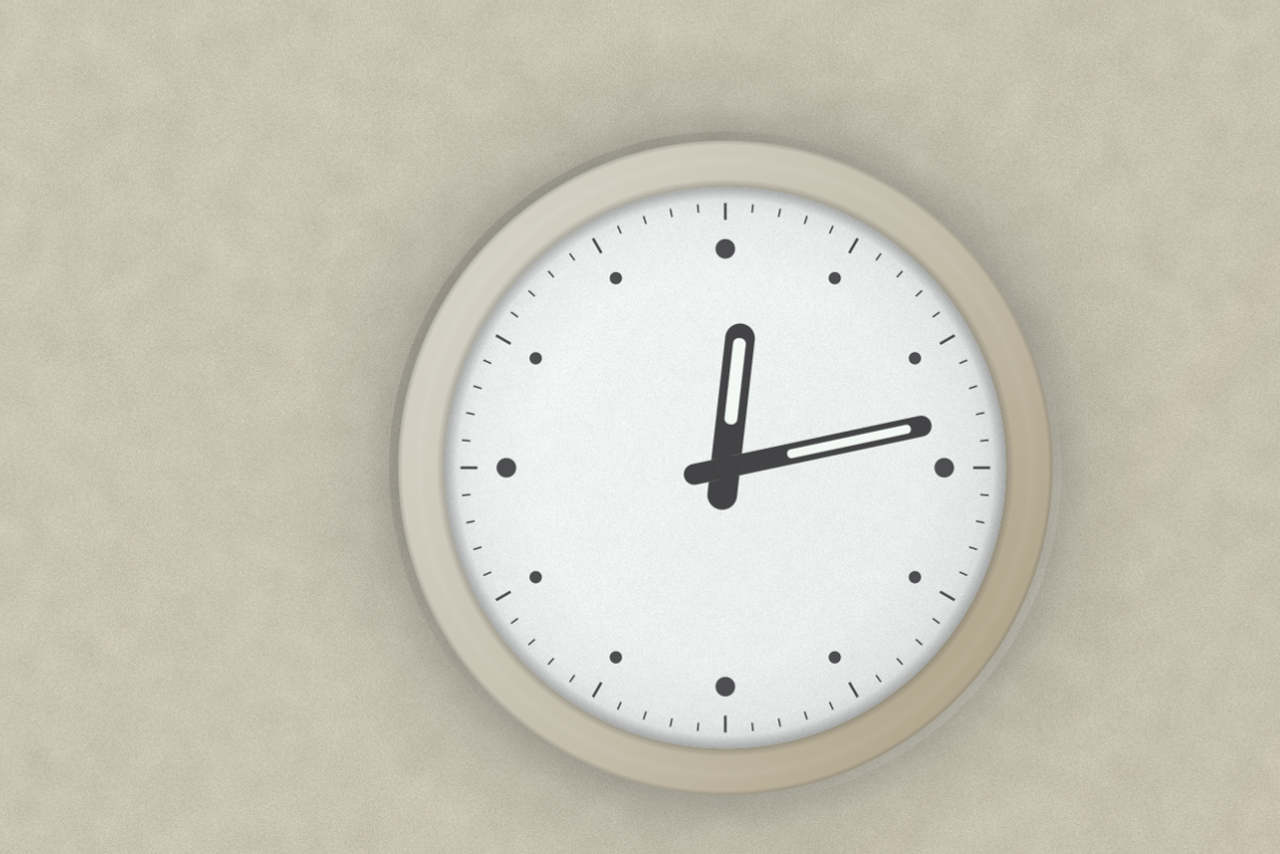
h=12 m=13
